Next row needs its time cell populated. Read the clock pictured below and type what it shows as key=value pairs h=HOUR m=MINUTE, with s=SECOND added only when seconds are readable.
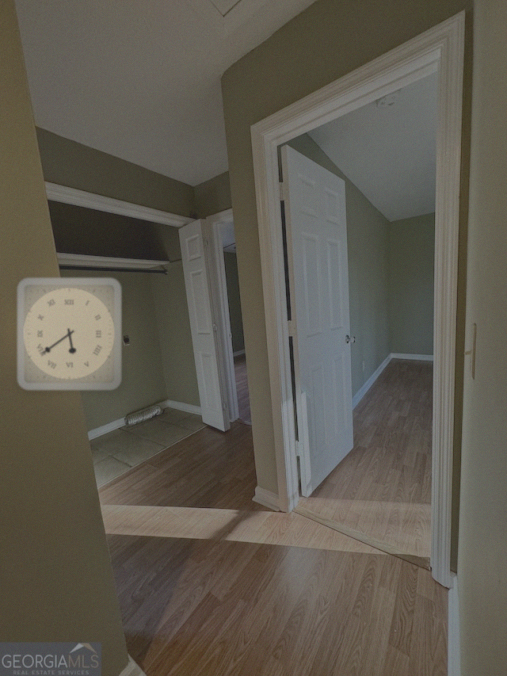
h=5 m=39
